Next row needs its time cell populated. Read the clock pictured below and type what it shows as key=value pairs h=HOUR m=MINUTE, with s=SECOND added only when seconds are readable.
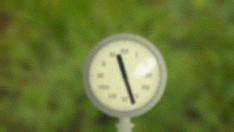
h=11 m=27
